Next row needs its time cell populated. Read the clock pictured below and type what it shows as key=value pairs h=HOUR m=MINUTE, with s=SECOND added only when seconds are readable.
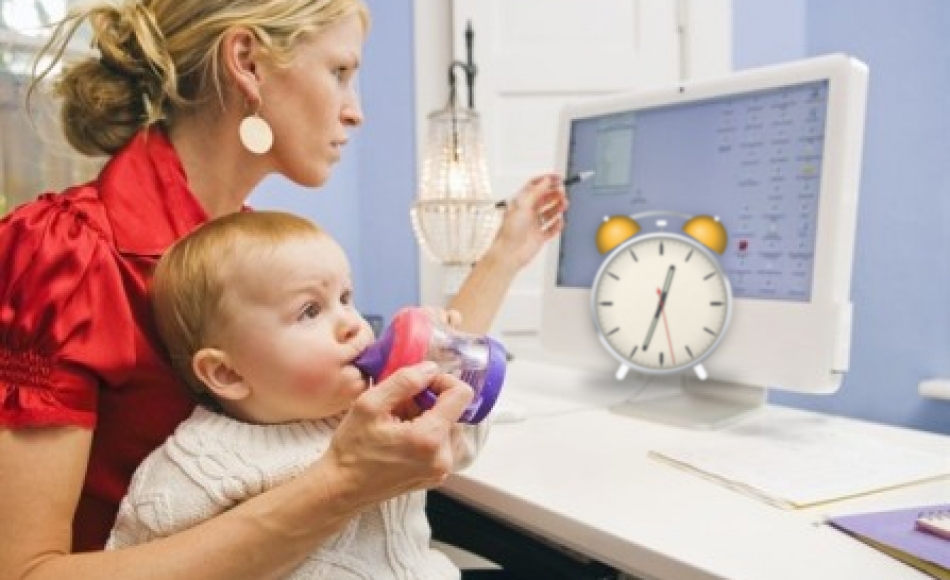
h=12 m=33 s=28
